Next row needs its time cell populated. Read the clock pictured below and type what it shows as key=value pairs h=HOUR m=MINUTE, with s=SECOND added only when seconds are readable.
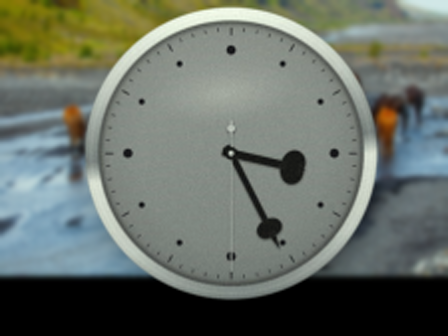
h=3 m=25 s=30
